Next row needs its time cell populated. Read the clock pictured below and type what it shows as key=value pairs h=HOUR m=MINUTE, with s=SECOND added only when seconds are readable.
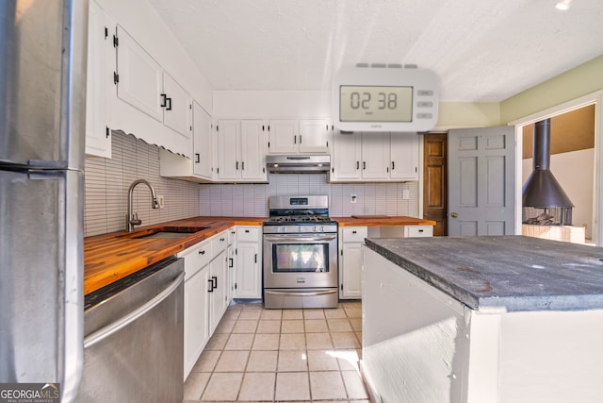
h=2 m=38
